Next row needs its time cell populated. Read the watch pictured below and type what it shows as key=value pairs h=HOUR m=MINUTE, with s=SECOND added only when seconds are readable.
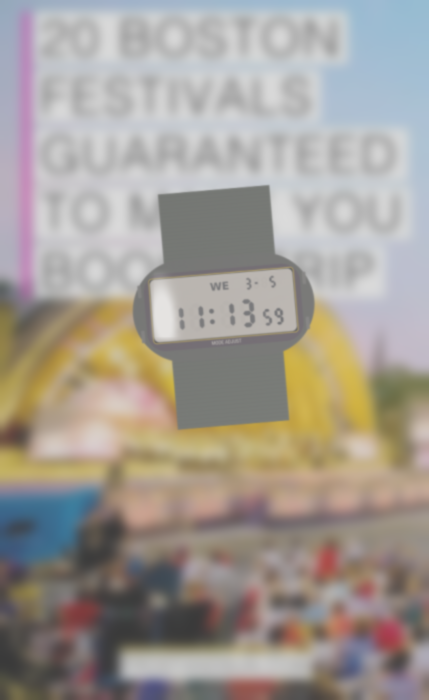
h=11 m=13 s=59
